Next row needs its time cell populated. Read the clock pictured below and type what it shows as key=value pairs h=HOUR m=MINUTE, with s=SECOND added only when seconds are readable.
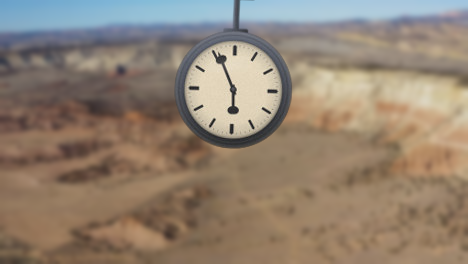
h=5 m=56
